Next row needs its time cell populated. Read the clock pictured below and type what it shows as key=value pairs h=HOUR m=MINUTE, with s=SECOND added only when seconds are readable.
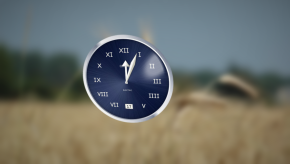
h=12 m=4
